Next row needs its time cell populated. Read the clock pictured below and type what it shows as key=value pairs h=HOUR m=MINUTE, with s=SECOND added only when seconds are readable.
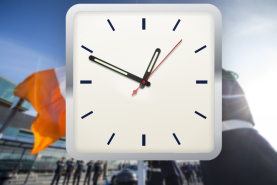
h=12 m=49 s=7
